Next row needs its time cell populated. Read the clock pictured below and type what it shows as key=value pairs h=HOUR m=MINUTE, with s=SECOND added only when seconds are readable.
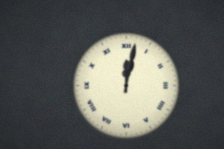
h=12 m=2
